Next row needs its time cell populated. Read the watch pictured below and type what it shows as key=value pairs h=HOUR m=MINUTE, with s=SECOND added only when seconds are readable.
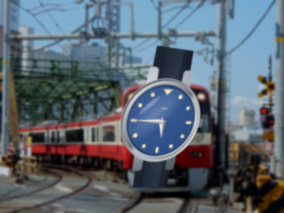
h=5 m=45
